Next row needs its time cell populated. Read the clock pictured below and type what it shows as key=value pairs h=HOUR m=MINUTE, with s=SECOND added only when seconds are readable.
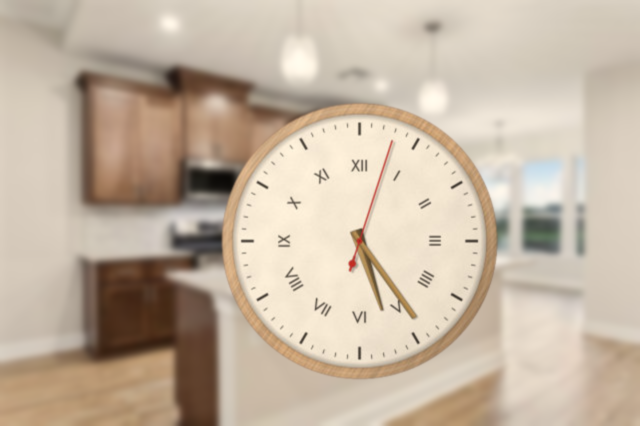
h=5 m=24 s=3
